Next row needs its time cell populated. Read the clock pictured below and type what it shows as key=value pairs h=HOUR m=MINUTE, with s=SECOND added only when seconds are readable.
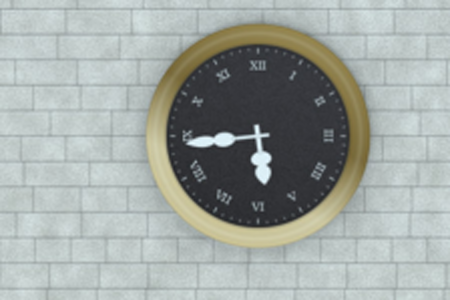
h=5 m=44
